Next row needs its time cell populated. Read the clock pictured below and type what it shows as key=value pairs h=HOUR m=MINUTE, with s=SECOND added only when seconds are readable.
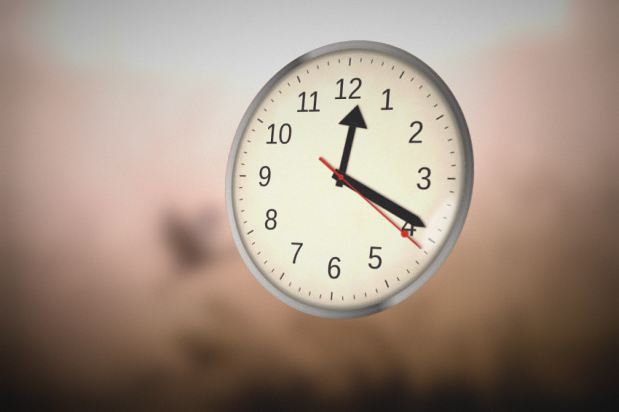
h=12 m=19 s=21
